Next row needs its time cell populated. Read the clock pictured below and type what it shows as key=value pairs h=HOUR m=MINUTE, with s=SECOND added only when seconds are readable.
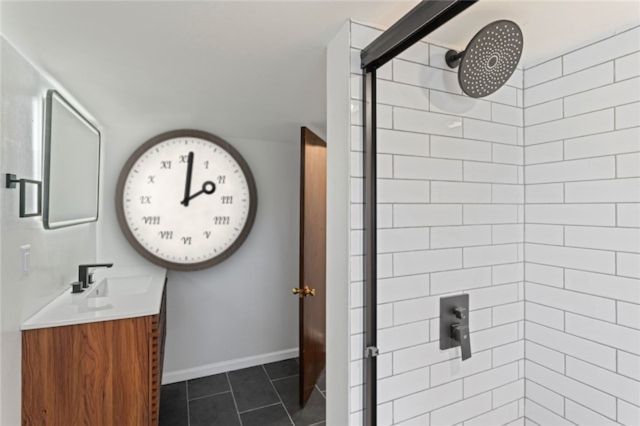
h=2 m=1
